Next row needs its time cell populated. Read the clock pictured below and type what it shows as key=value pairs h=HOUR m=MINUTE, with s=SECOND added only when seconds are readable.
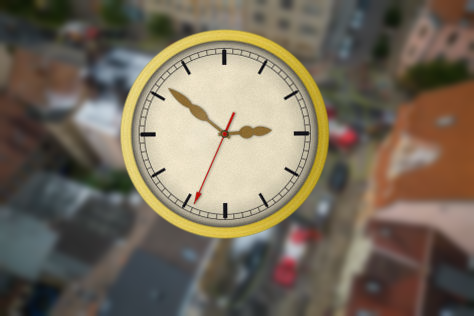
h=2 m=51 s=34
